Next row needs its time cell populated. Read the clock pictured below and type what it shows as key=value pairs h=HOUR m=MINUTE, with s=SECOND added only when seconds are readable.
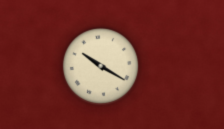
h=10 m=21
